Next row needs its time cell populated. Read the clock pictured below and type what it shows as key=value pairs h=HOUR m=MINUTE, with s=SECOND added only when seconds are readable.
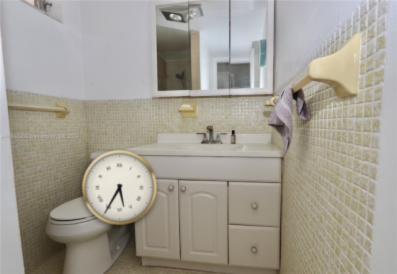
h=5 m=35
